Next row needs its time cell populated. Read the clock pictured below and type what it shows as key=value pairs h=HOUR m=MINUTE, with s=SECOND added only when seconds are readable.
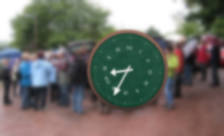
h=8 m=34
